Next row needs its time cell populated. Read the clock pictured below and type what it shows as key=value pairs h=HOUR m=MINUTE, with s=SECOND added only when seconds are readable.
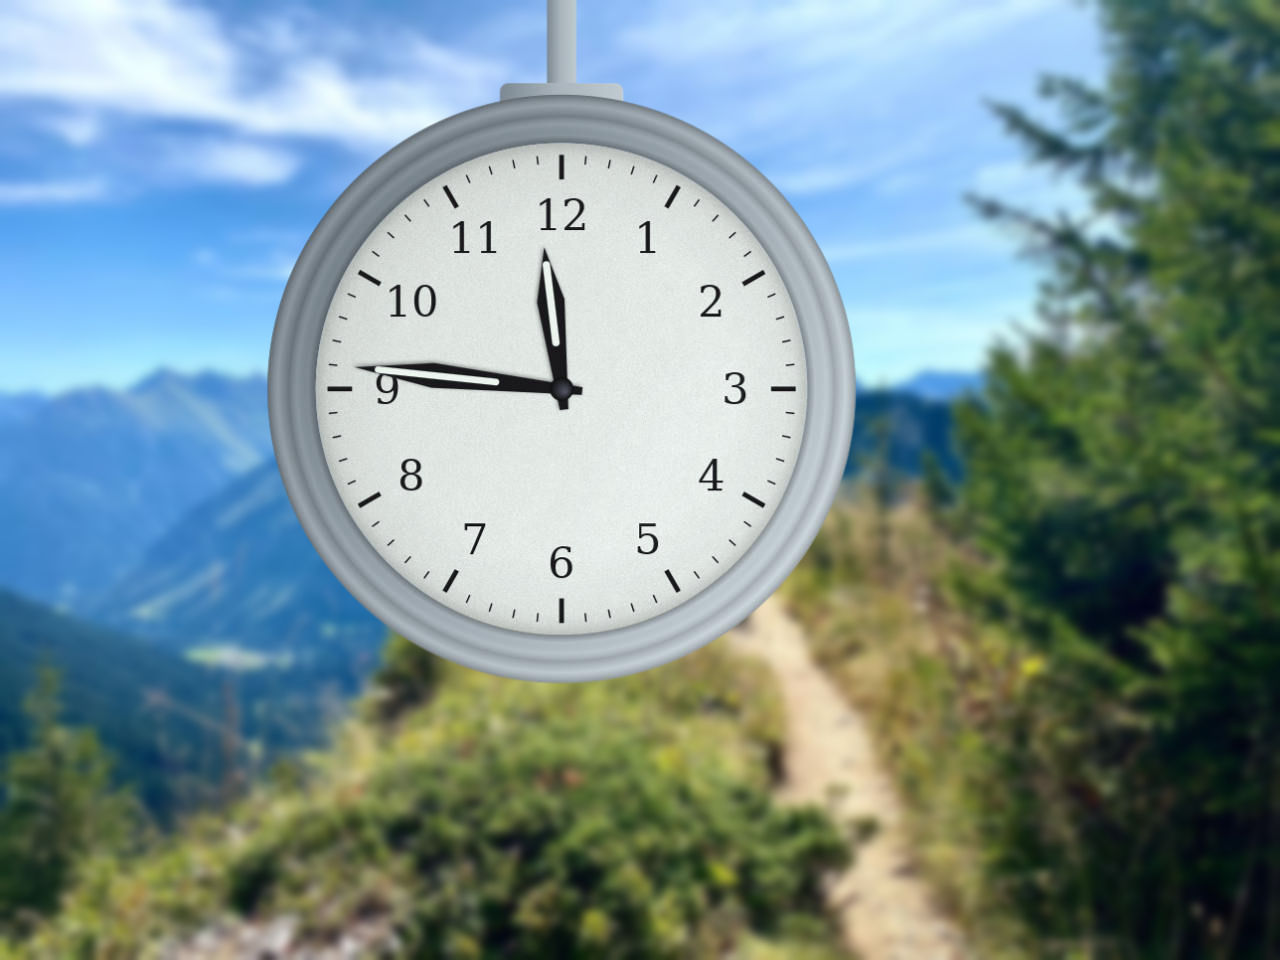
h=11 m=46
